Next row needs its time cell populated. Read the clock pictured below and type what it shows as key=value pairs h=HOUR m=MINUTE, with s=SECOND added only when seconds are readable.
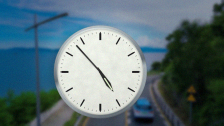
h=4 m=53
